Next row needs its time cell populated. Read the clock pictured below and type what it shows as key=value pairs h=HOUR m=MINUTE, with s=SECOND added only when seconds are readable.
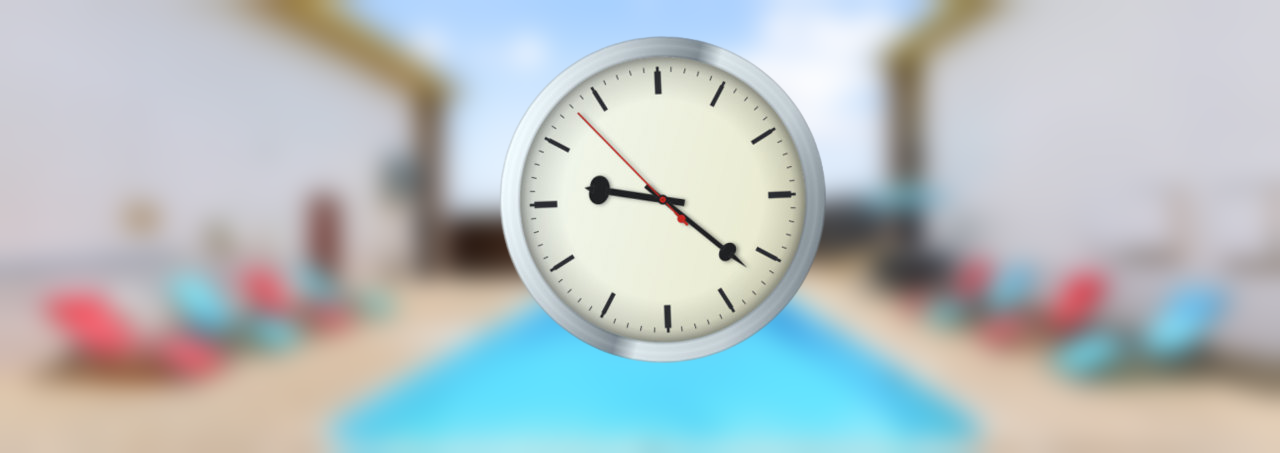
h=9 m=21 s=53
